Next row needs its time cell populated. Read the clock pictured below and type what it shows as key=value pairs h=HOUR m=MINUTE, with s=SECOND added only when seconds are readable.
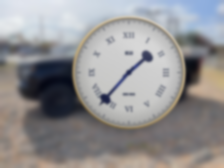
h=1 m=37
